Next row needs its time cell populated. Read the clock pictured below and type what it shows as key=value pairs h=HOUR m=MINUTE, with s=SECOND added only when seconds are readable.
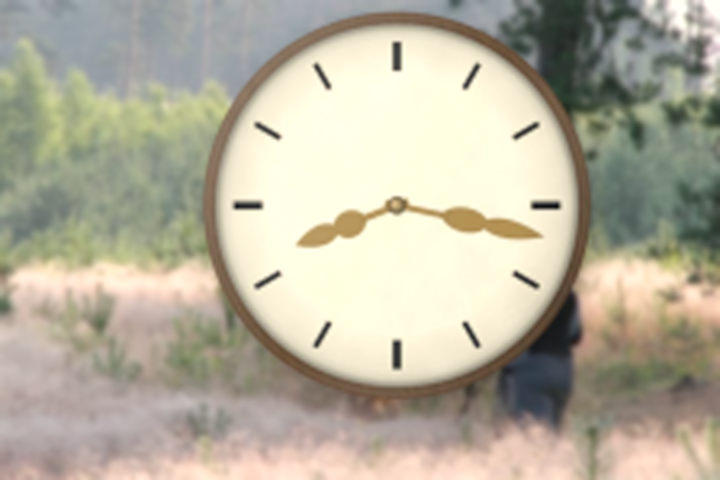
h=8 m=17
